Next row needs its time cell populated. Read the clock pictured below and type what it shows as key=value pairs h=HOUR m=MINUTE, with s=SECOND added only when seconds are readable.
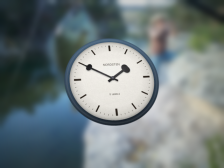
h=1 m=50
